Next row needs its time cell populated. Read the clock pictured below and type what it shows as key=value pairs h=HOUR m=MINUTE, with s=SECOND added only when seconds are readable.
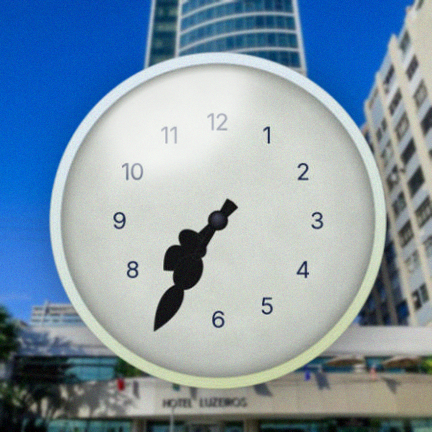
h=7 m=35
